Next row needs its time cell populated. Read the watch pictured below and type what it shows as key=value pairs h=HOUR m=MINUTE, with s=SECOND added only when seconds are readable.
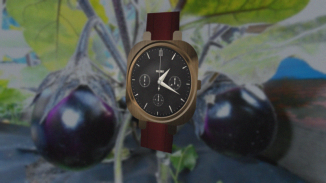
h=1 m=19
